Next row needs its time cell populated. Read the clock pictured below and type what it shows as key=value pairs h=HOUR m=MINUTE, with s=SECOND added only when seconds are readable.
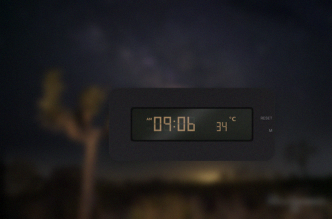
h=9 m=6
